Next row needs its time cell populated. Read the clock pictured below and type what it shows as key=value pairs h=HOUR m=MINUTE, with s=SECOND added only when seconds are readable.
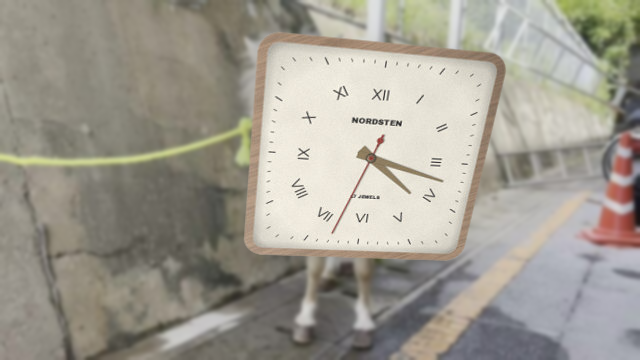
h=4 m=17 s=33
